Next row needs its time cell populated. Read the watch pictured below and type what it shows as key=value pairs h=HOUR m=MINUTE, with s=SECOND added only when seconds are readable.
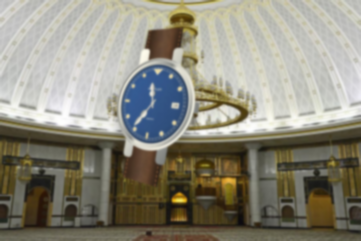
h=11 m=36
